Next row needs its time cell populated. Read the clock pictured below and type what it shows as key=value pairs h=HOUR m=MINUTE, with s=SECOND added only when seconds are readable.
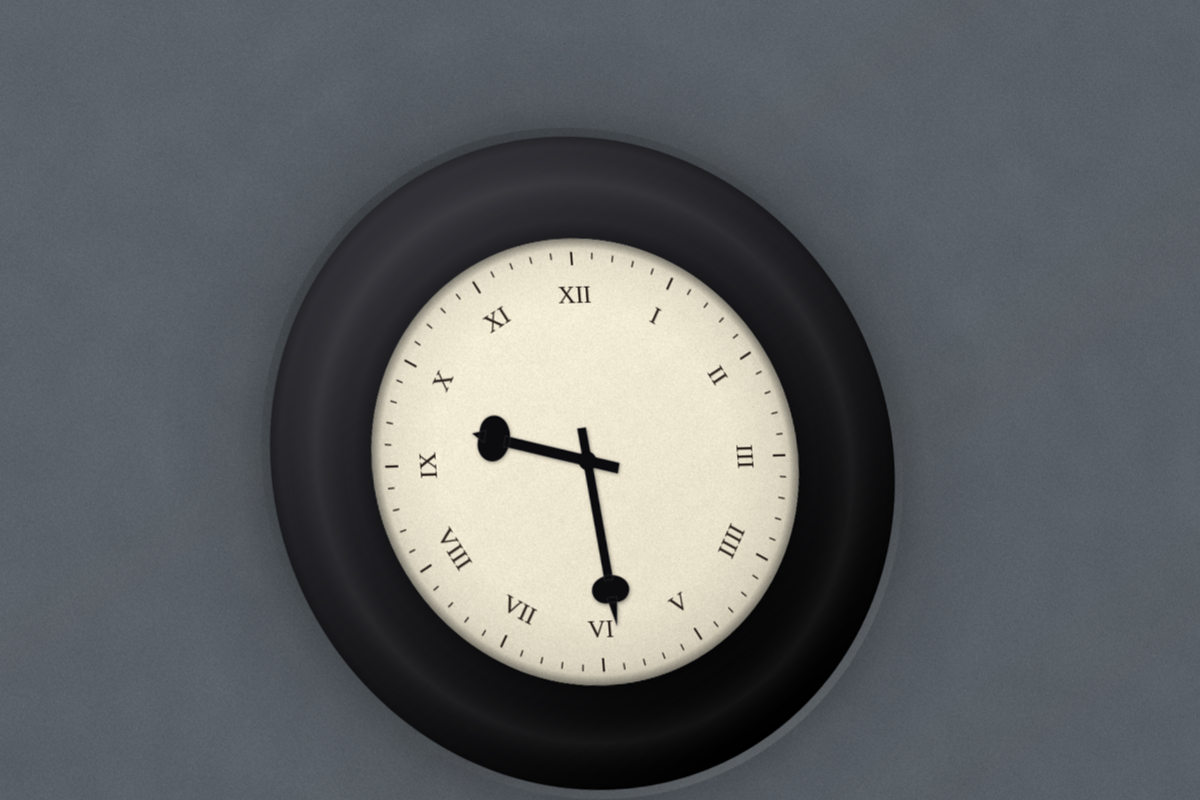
h=9 m=29
